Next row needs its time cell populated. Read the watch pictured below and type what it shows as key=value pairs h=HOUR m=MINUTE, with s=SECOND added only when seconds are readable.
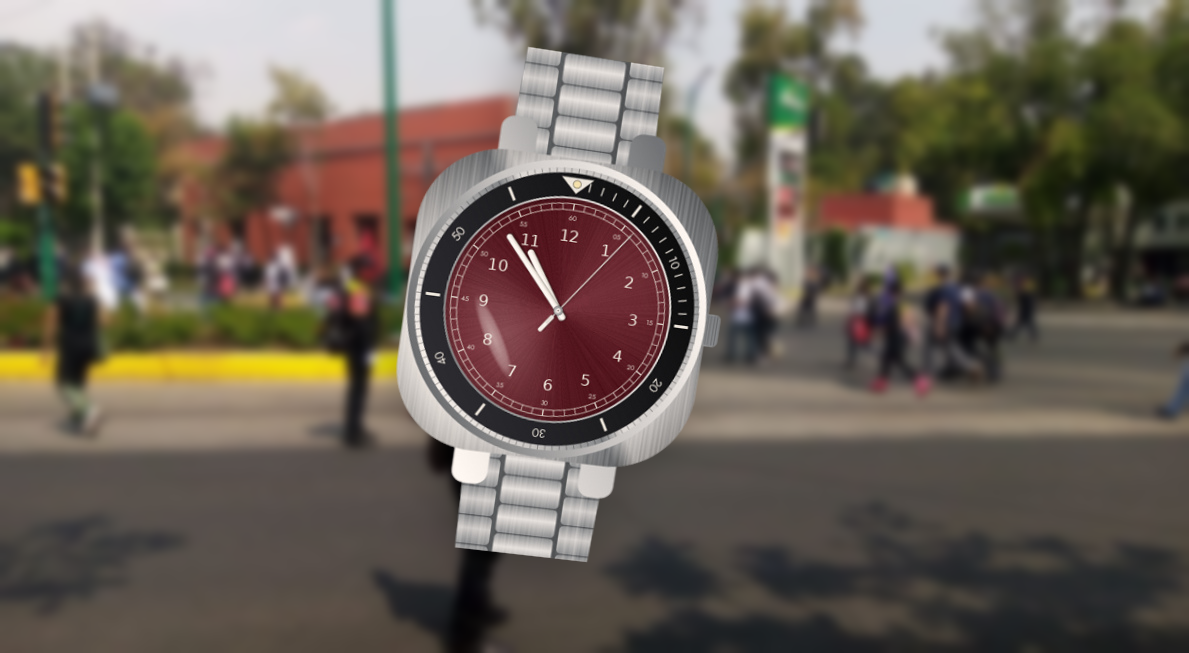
h=10 m=53 s=6
